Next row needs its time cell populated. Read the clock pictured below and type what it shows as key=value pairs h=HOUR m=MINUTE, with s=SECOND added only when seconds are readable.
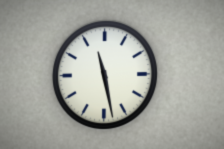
h=11 m=28
